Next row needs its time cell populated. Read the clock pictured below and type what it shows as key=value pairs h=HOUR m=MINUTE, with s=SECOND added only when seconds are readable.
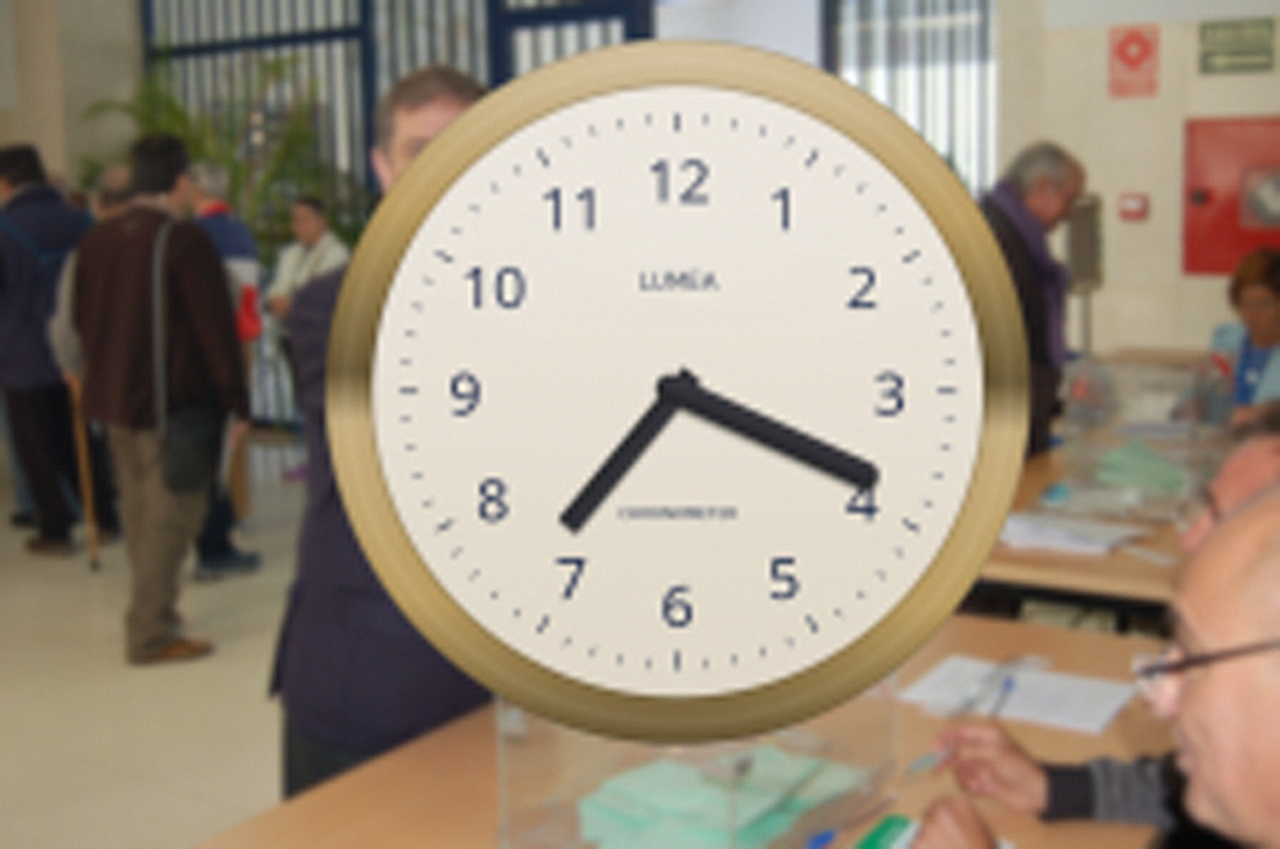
h=7 m=19
